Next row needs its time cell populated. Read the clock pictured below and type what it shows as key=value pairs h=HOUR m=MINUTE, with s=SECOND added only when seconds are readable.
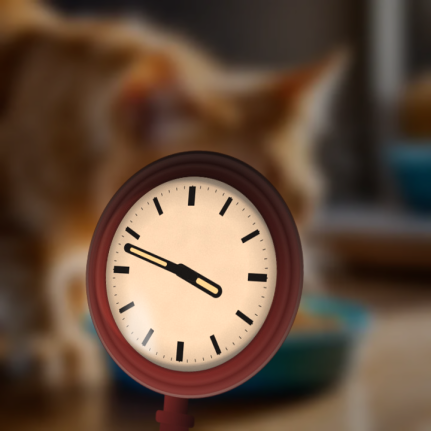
h=3 m=48
